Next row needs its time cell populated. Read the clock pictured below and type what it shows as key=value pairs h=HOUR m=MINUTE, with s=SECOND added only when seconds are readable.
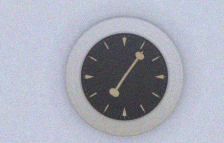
h=7 m=6
